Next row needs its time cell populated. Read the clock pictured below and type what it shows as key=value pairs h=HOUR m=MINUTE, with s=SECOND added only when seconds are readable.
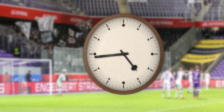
h=4 m=44
